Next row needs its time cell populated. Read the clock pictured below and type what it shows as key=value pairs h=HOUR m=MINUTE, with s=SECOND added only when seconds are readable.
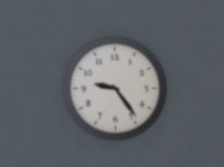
h=9 m=24
